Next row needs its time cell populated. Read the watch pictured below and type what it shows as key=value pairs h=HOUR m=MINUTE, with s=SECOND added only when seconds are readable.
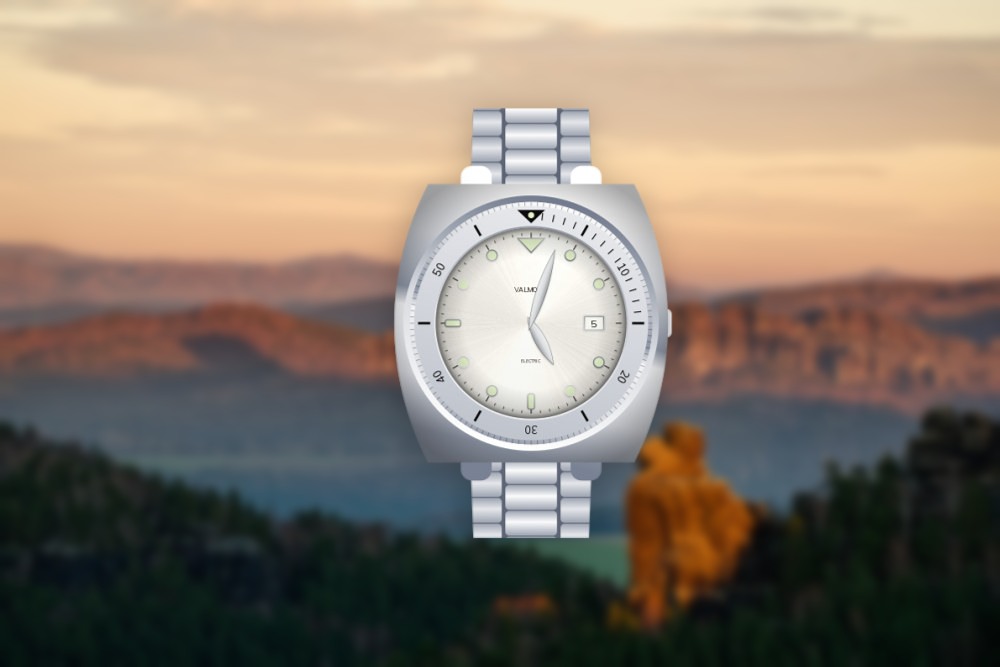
h=5 m=3
